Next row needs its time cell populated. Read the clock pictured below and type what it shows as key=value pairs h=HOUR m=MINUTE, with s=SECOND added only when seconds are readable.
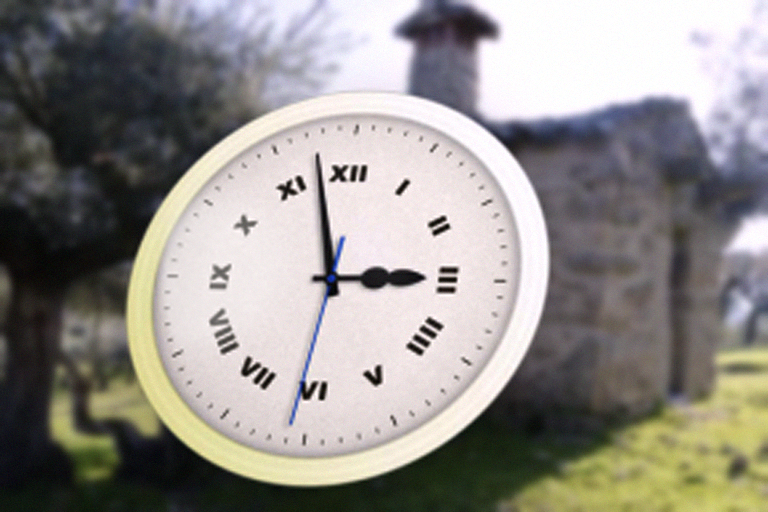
h=2 m=57 s=31
